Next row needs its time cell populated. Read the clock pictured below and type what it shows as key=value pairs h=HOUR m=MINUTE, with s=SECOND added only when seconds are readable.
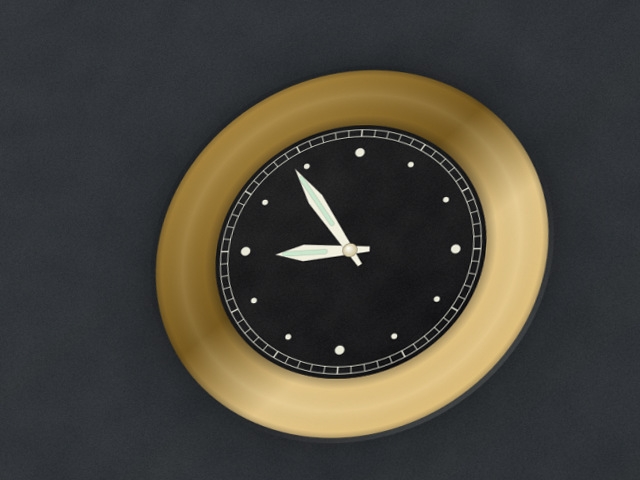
h=8 m=54
